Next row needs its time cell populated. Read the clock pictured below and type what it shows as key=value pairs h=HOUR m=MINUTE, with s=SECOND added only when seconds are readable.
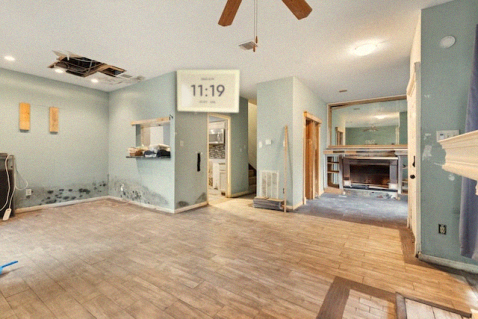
h=11 m=19
